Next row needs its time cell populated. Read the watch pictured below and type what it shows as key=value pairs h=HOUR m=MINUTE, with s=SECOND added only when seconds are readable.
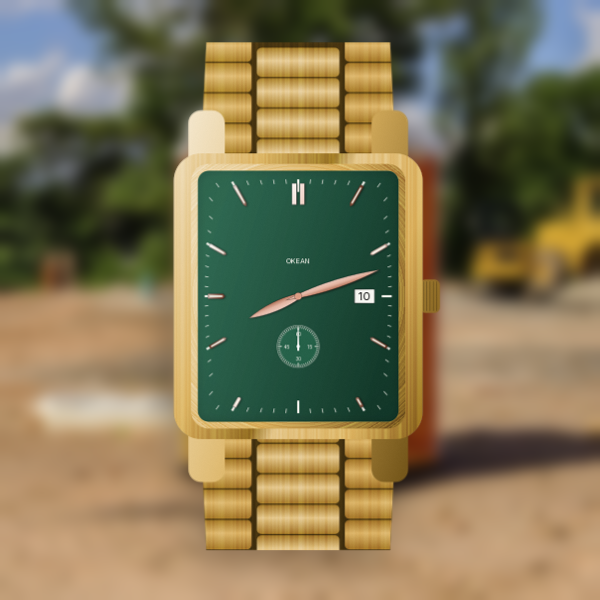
h=8 m=12
